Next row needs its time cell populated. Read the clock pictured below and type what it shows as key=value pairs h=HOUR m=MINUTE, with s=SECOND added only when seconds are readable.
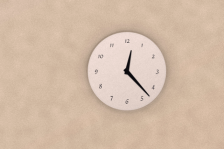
h=12 m=23
